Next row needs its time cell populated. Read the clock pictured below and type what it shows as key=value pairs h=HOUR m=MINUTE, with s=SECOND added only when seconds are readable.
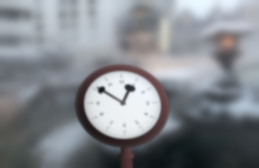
h=12 m=51
